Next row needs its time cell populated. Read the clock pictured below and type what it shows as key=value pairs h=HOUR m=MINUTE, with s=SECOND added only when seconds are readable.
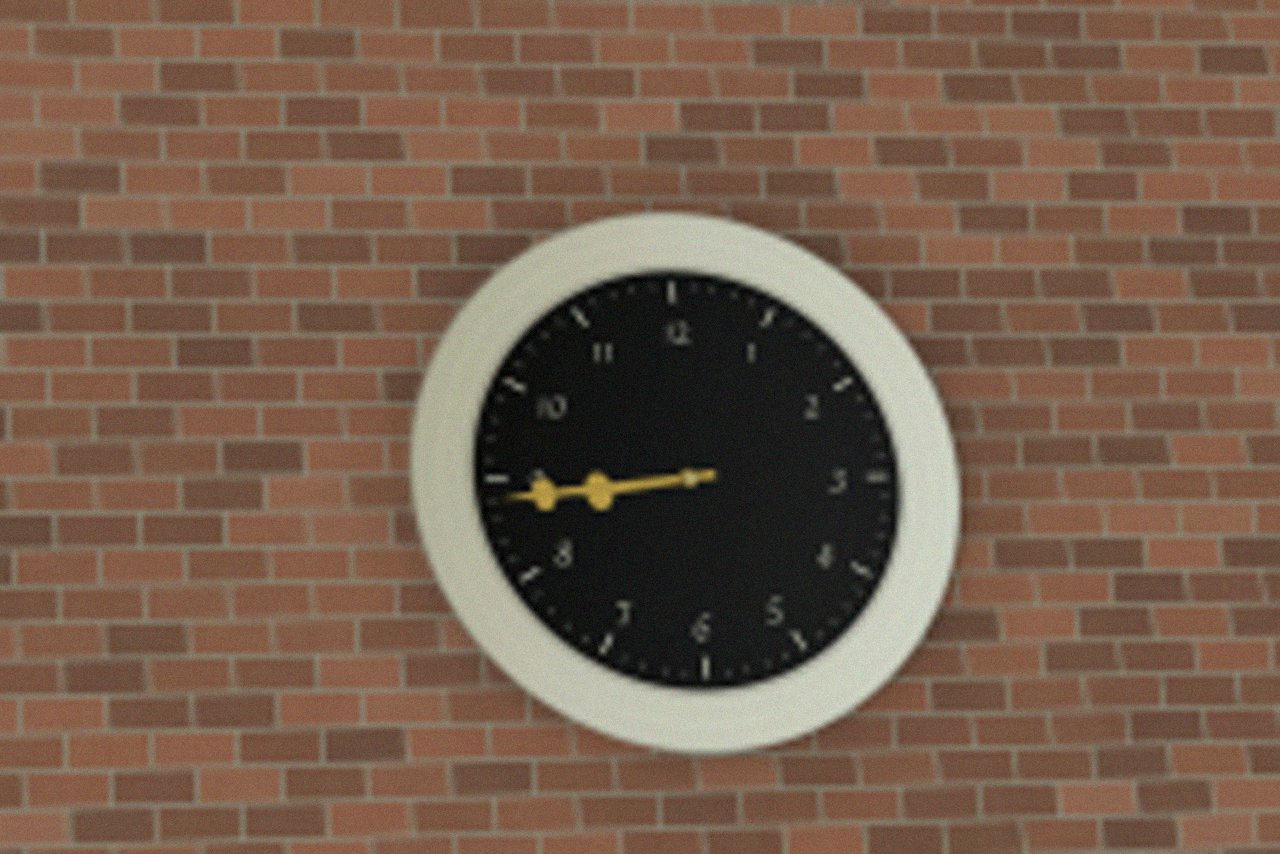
h=8 m=44
